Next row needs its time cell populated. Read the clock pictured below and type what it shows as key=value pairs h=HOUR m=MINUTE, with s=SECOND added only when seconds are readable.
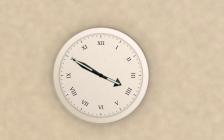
h=3 m=50
